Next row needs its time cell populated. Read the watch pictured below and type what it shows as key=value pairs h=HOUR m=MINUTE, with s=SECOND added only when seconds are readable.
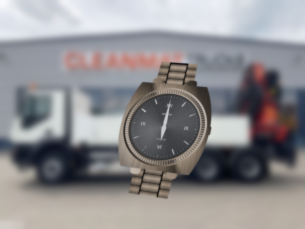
h=6 m=0
